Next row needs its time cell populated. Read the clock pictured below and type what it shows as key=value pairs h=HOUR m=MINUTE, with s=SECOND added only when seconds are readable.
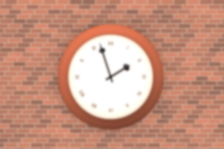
h=1 m=57
